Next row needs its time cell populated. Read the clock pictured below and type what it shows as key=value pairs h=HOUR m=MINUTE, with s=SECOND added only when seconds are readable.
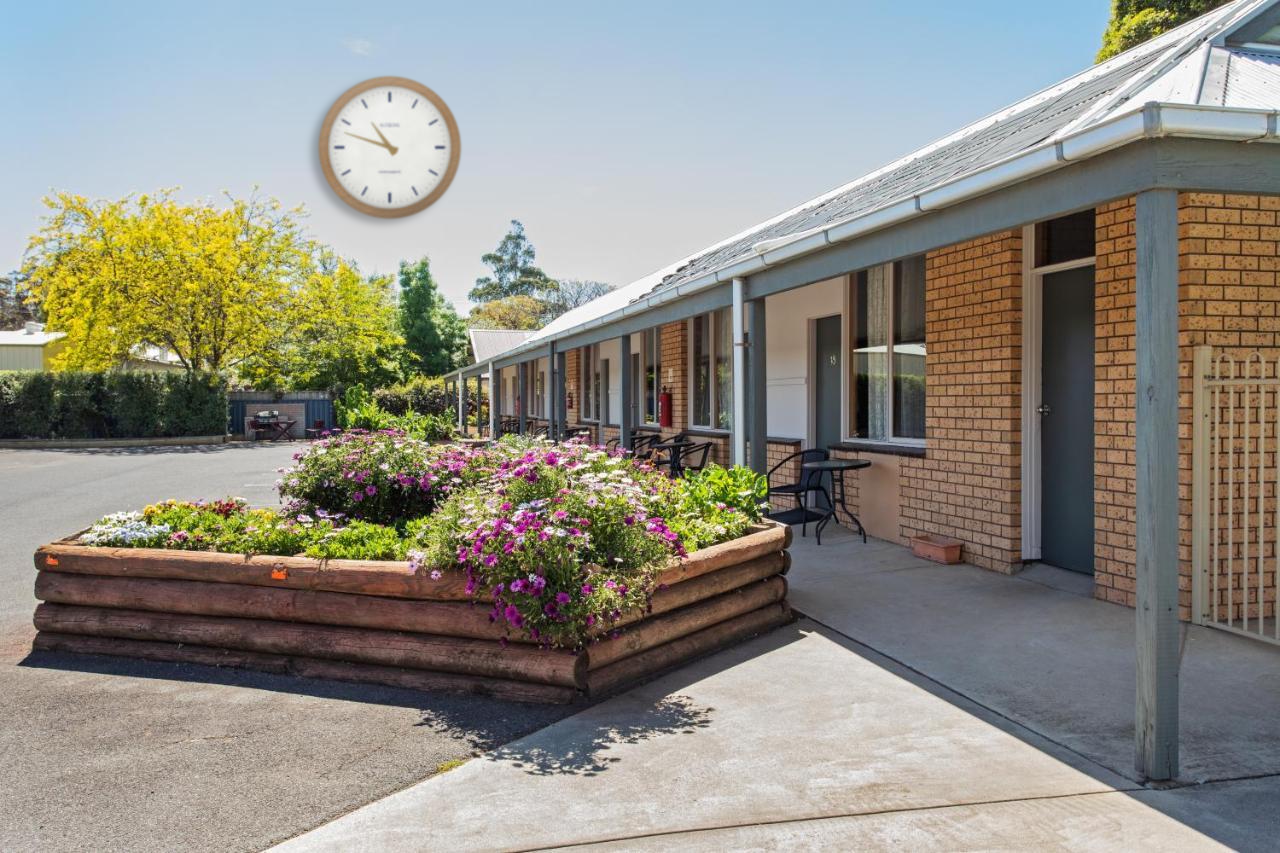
h=10 m=48
